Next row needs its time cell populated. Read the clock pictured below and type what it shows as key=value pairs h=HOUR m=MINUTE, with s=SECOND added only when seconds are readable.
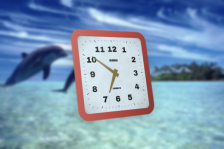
h=6 m=51
